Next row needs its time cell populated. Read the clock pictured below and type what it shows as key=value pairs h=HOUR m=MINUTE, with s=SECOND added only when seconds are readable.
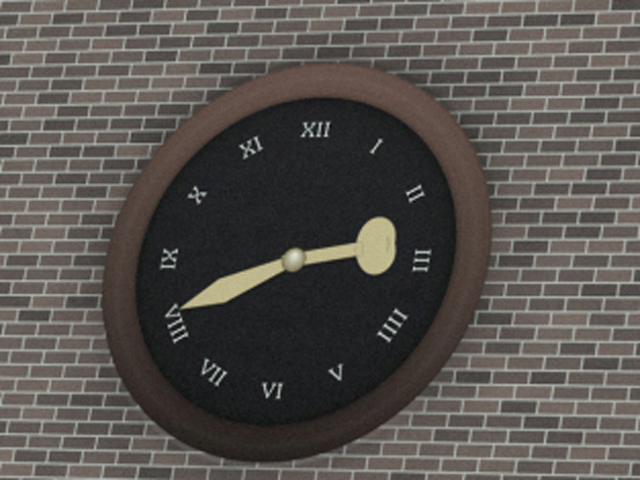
h=2 m=41
